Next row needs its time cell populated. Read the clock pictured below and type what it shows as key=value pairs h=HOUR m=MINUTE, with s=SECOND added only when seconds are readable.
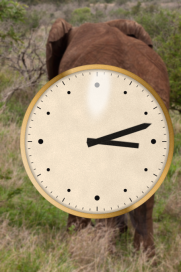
h=3 m=12
